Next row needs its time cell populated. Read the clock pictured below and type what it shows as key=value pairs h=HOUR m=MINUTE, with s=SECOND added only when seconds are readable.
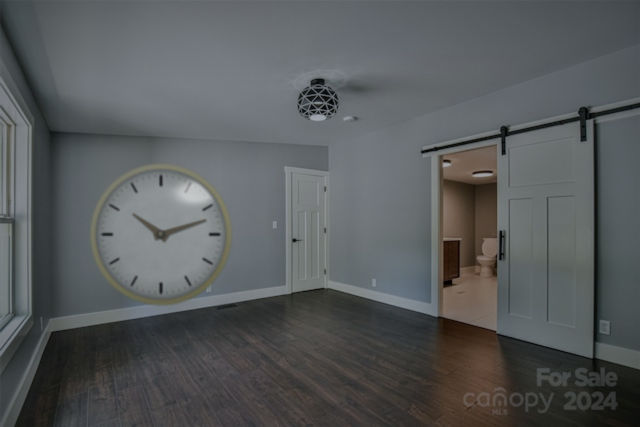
h=10 m=12
